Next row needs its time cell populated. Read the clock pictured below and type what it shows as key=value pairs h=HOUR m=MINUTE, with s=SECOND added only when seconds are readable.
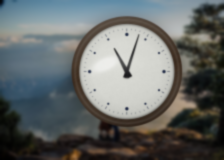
h=11 m=3
